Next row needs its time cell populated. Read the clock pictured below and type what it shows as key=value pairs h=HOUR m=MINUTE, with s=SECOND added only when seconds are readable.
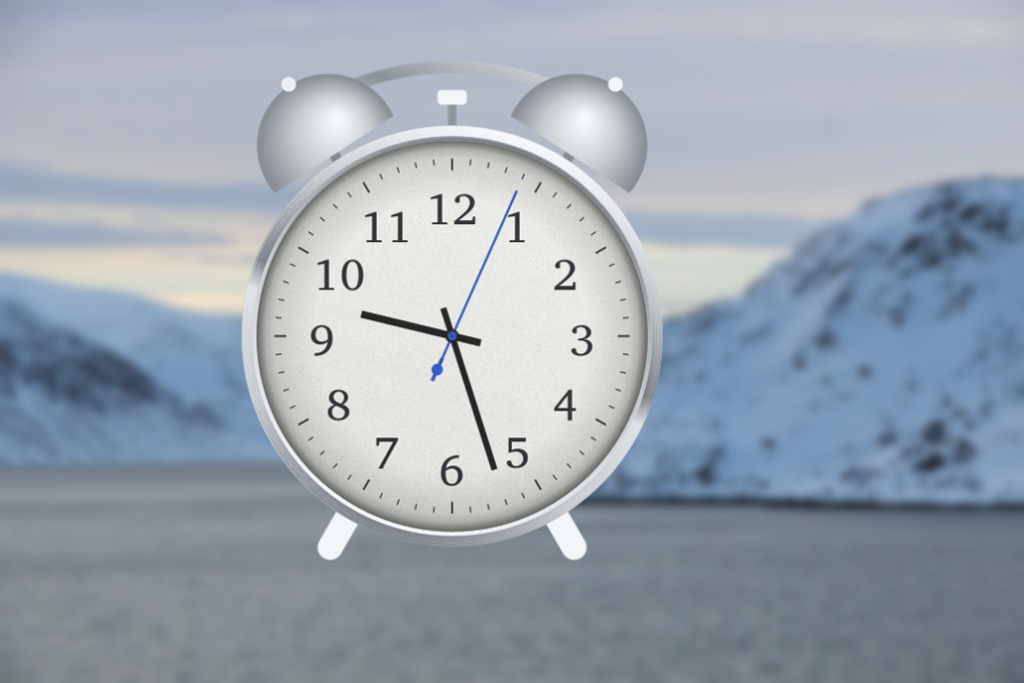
h=9 m=27 s=4
